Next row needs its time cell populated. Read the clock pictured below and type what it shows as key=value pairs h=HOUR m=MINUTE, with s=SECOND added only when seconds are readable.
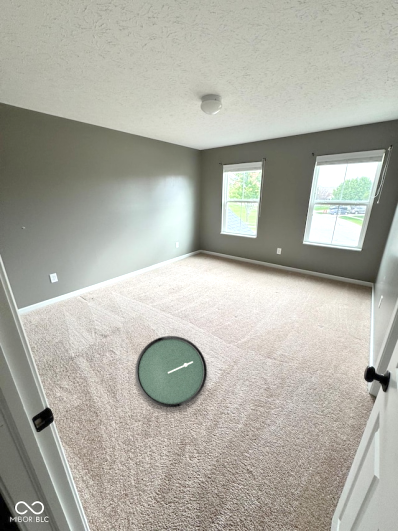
h=2 m=11
